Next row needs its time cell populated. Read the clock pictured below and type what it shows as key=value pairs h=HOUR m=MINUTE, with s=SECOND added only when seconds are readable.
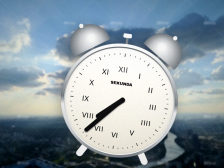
h=7 m=37
